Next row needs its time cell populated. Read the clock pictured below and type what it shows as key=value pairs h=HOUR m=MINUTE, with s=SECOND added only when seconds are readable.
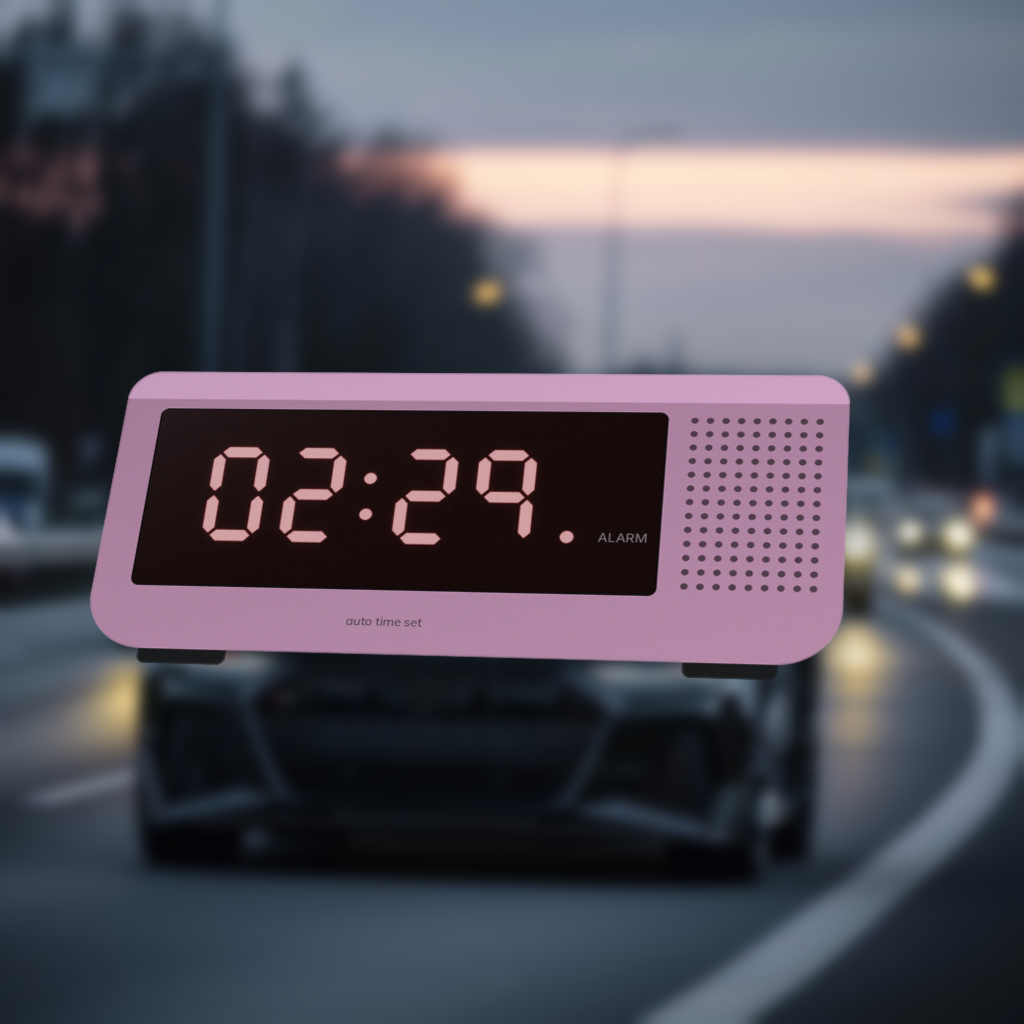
h=2 m=29
